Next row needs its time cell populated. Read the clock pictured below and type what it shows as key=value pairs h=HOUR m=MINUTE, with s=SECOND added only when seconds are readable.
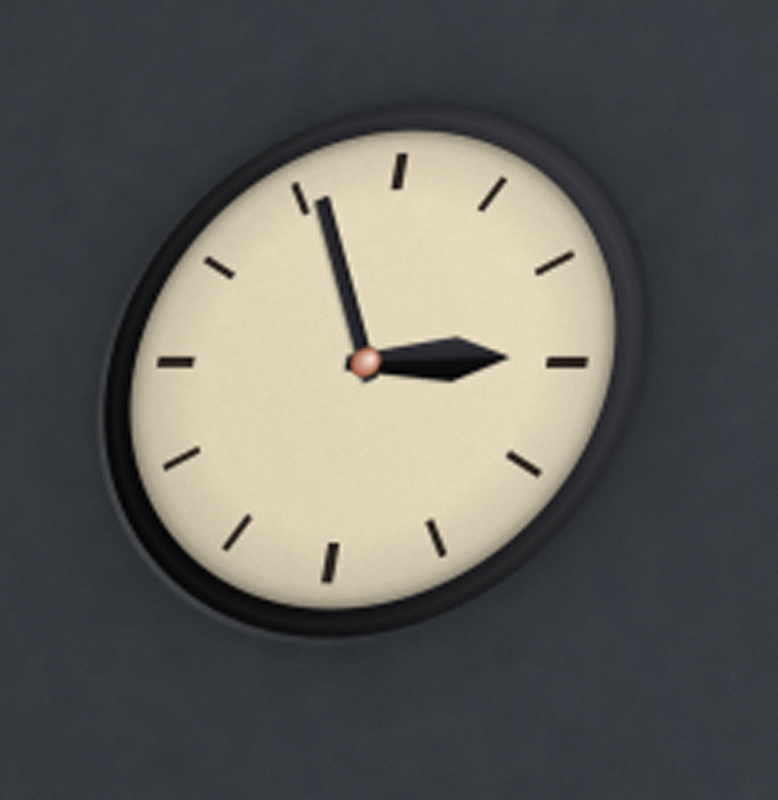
h=2 m=56
